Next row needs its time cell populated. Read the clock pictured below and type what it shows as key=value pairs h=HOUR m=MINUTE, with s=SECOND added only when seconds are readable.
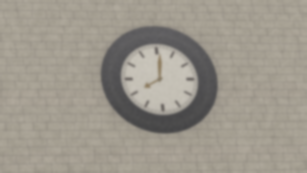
h=8 m=1
